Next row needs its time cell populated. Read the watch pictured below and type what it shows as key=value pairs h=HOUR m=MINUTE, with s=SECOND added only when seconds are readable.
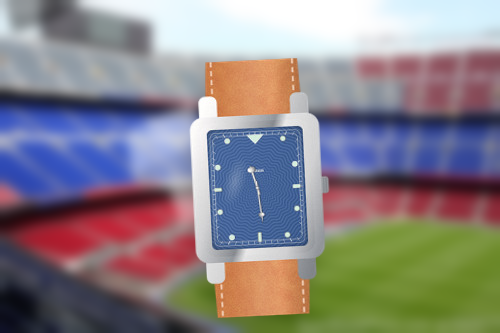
h=11 m=29
